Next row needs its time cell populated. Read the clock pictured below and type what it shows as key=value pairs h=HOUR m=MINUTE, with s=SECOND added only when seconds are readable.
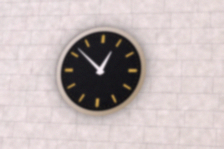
h=12 m=52
